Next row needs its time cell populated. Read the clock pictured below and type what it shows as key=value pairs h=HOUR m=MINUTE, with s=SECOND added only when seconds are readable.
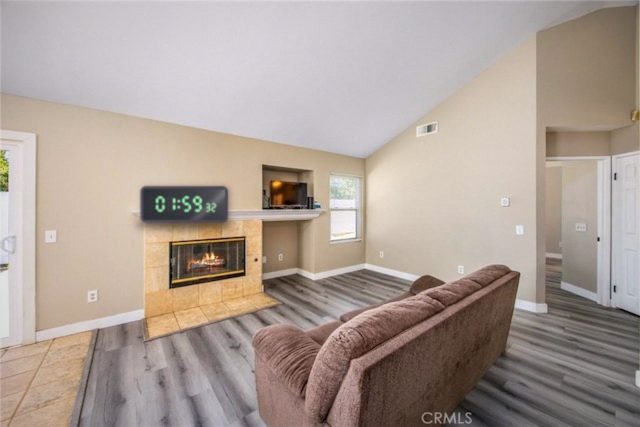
h=1 m=59
